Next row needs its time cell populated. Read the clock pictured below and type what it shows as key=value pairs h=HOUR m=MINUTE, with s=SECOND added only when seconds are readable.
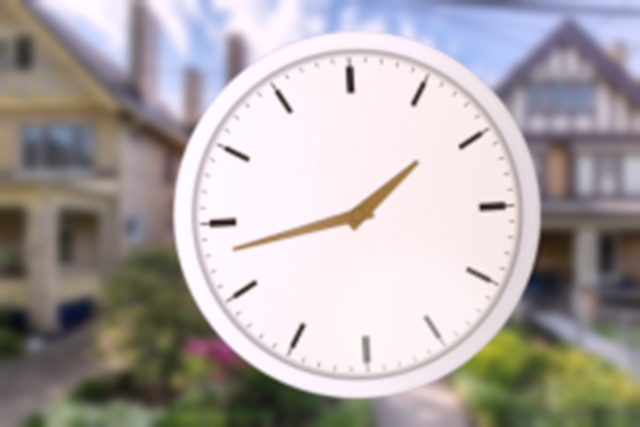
h=1 m=43
